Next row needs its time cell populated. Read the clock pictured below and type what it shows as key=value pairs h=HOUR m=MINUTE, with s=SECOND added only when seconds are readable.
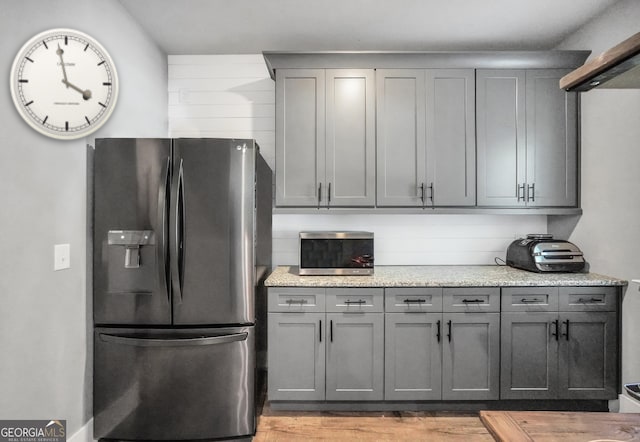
h=3 m=58
